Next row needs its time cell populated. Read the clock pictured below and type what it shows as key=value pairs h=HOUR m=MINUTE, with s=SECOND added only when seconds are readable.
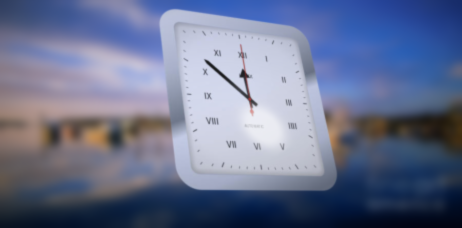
h=11 m=52 s=0
